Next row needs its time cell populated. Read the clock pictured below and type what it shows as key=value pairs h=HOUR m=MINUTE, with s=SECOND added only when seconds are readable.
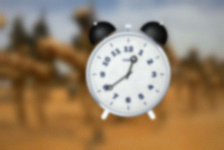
h=12 m=39
